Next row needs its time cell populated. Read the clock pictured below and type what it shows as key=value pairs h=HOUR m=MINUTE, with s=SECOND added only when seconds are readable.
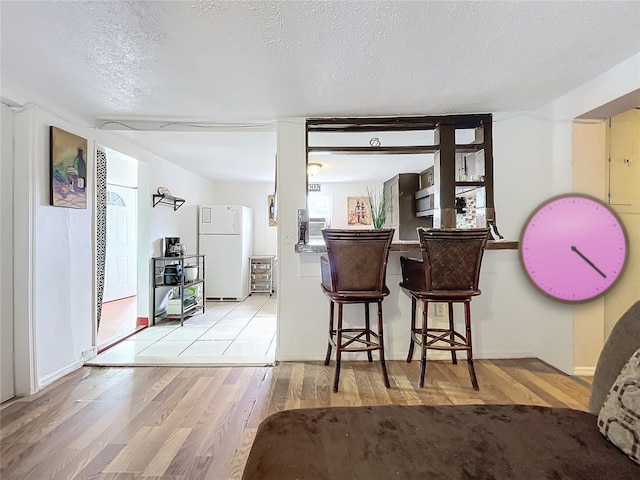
h=4 m=22
